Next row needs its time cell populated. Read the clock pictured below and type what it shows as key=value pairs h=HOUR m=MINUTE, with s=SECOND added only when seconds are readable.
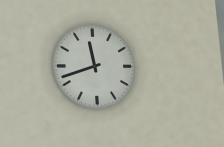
h=11 m=42
